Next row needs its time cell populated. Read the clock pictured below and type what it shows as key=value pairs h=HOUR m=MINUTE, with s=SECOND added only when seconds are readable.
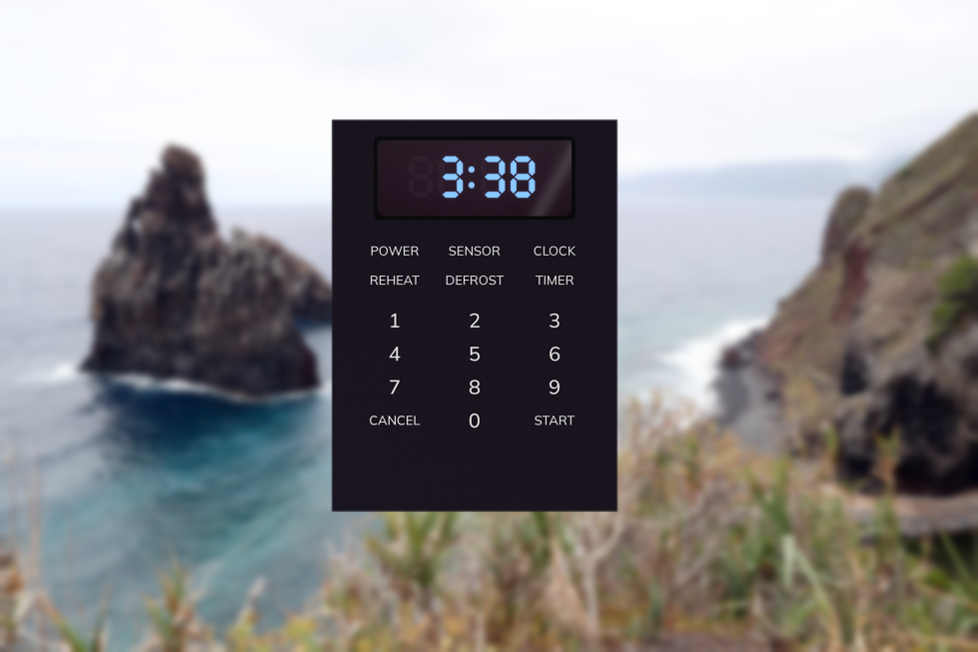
h=3 m=38
